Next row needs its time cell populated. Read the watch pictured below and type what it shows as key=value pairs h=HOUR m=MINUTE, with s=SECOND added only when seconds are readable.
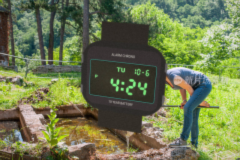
h=4 m=24
